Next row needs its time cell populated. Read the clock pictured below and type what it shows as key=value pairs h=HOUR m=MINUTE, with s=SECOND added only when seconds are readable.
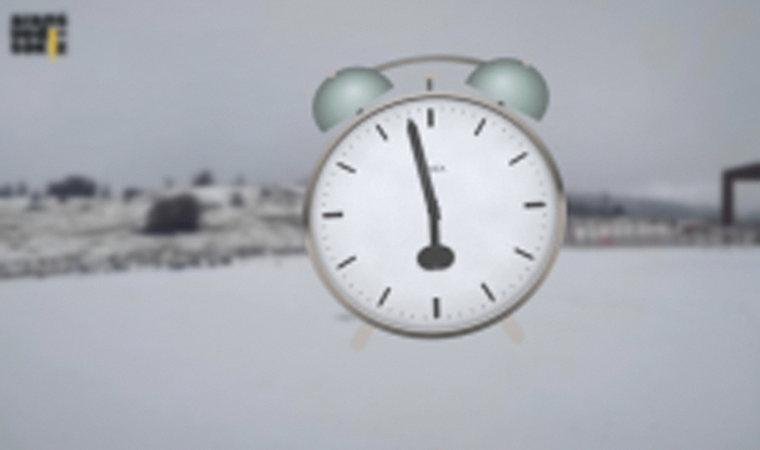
h=5 m=58
